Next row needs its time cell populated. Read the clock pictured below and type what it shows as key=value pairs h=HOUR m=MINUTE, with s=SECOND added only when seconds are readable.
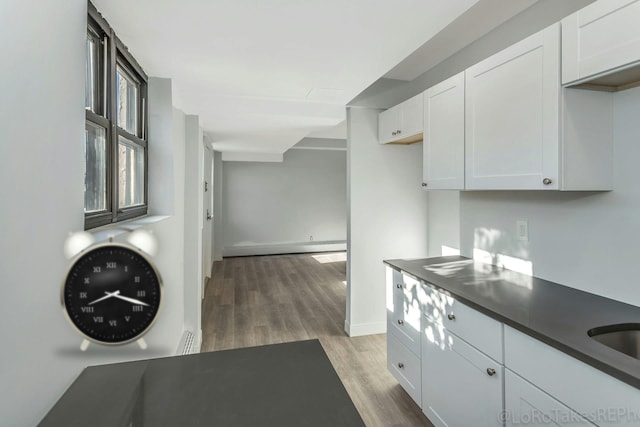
h=8 m=18
